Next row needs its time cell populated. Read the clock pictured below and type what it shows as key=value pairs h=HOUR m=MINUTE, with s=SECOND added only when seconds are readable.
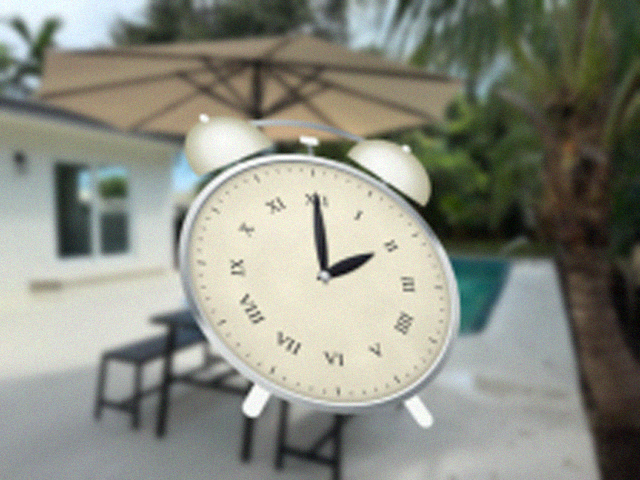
h=2 m=0
